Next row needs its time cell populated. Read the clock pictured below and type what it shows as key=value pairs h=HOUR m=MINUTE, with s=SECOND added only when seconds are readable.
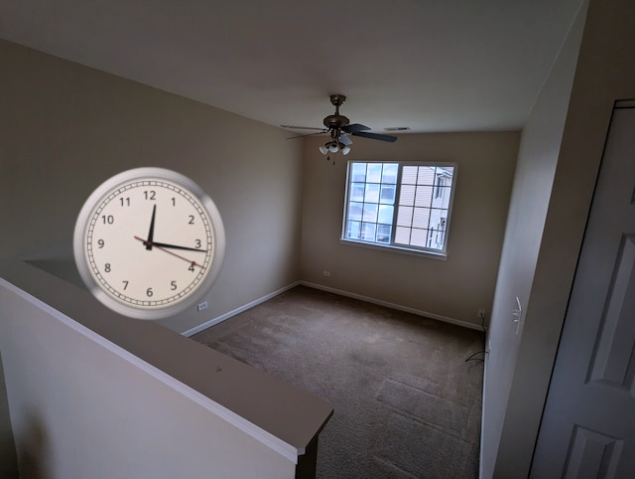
h=12 m=16 s=19
